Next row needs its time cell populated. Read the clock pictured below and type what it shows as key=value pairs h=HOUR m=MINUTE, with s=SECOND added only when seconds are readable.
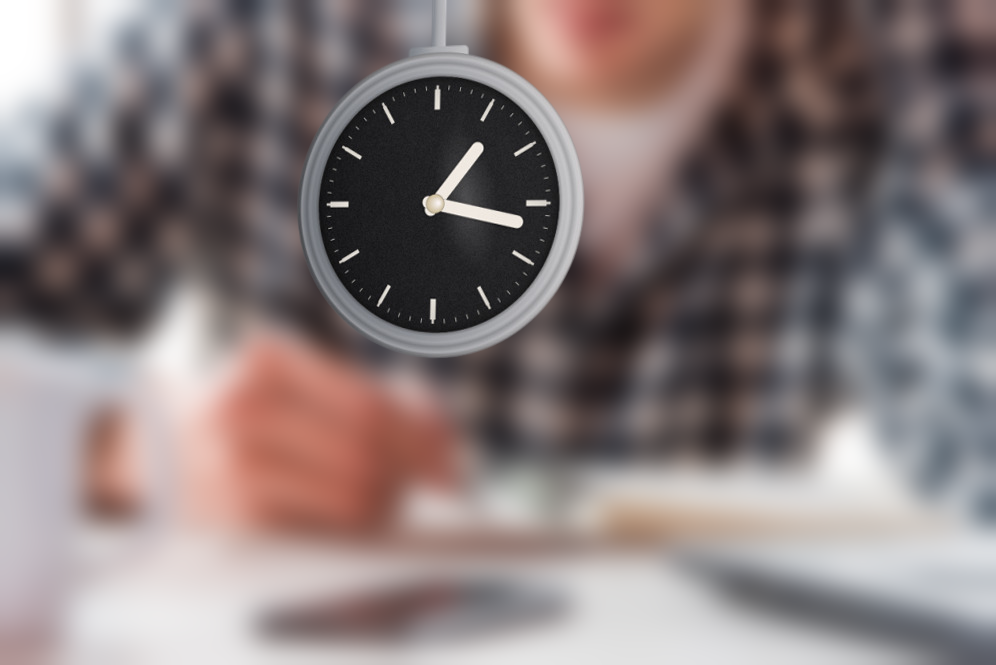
h=1 m=17
